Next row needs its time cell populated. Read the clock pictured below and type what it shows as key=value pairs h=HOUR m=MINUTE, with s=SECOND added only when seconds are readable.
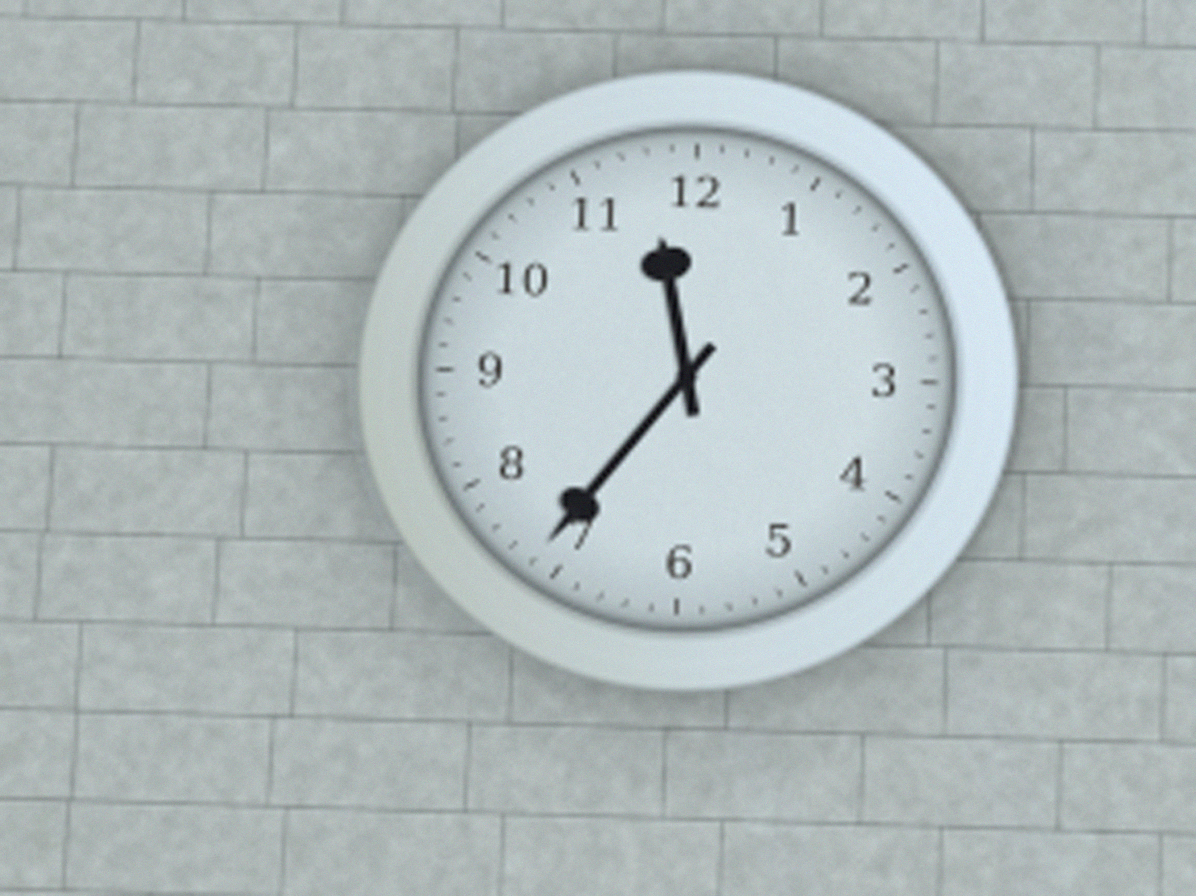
h=11 m=36
